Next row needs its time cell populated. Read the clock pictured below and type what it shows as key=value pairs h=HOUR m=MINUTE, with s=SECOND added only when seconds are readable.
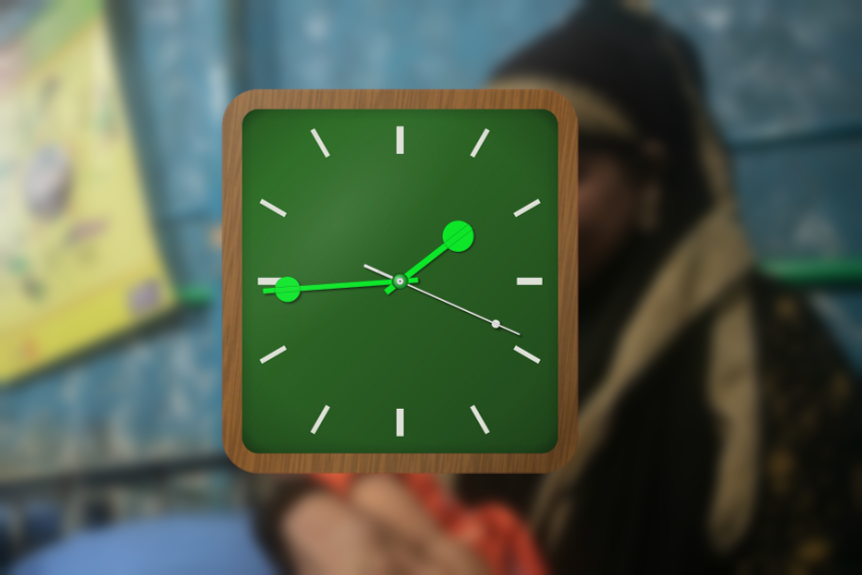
h=1 m=44 s=19
